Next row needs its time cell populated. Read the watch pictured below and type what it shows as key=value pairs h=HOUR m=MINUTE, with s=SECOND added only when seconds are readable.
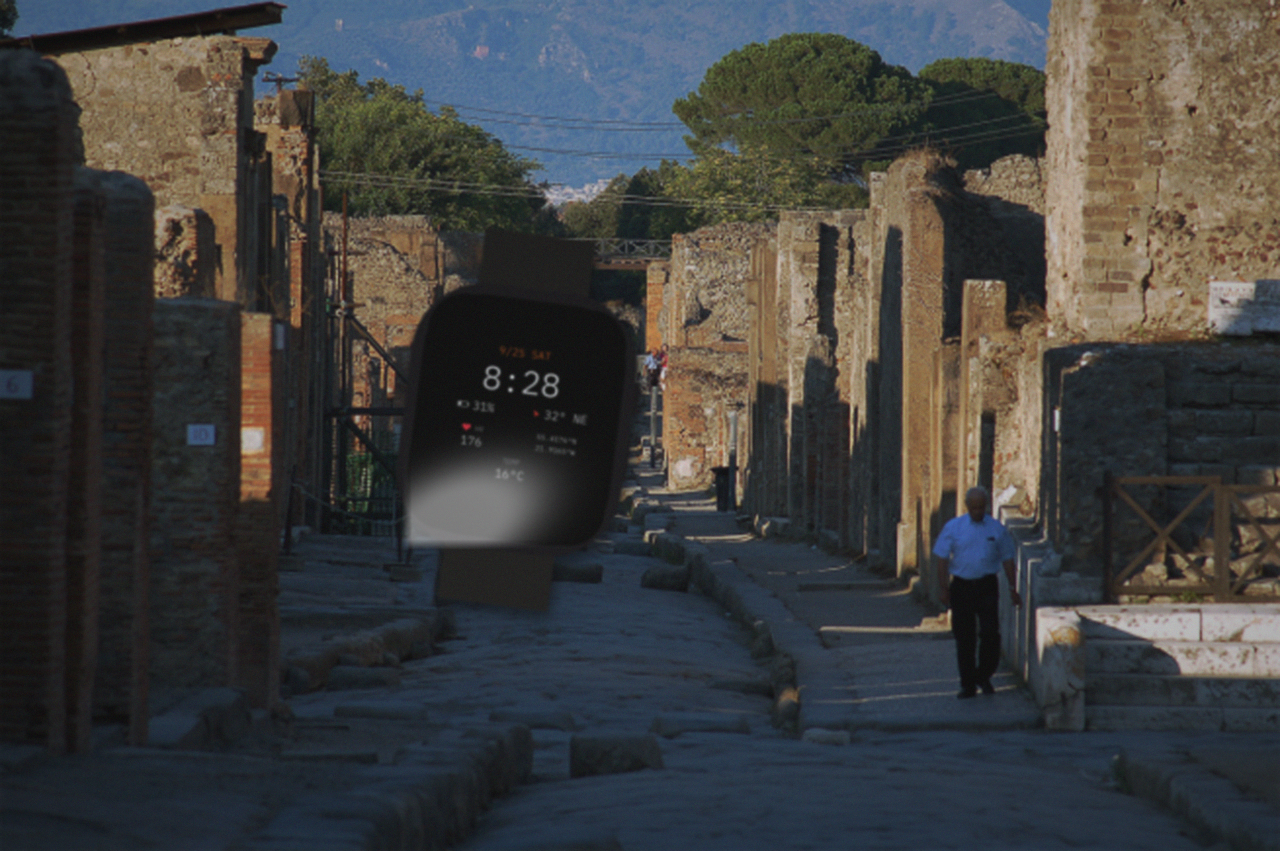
h=8 m=28
